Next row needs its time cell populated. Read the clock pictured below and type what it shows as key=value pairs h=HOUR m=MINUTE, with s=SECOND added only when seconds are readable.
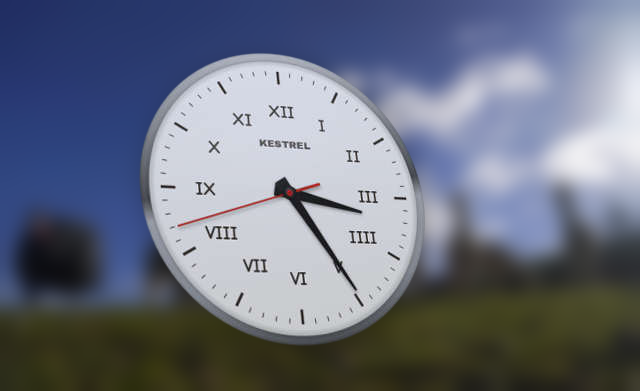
h=3 m=24 s=42
